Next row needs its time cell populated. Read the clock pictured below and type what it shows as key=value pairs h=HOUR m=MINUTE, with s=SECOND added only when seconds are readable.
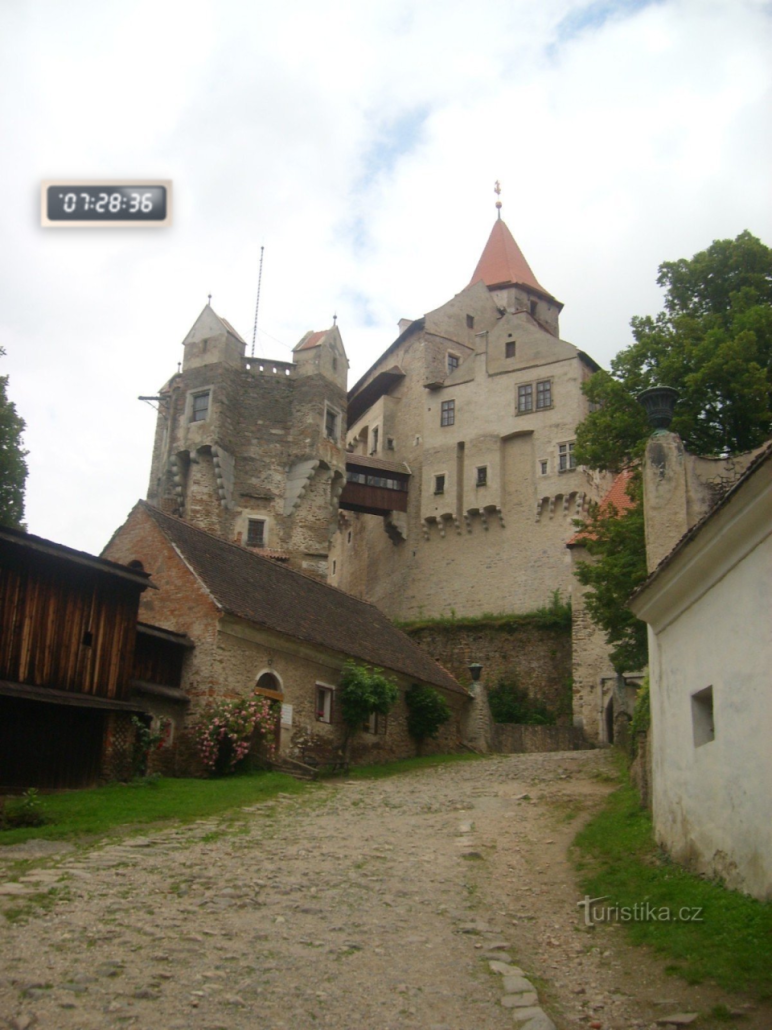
h=7 m=28 s=36
